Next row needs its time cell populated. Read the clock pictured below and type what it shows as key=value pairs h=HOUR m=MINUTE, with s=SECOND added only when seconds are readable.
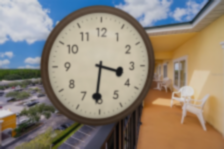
h=3 m=31
